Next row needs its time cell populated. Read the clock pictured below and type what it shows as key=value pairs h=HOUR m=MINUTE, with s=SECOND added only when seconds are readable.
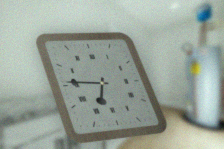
h=6 m=46
